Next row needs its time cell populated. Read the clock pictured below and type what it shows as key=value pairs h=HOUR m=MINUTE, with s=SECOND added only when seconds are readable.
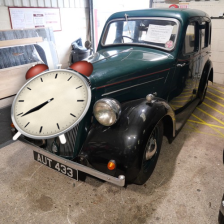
h=7 m=39
